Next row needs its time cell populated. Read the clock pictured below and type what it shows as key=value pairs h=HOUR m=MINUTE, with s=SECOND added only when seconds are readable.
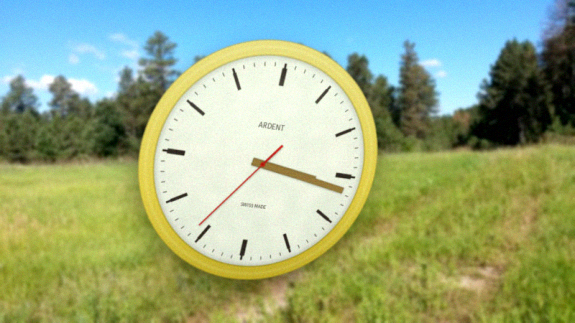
h=3 m=16 s=36
